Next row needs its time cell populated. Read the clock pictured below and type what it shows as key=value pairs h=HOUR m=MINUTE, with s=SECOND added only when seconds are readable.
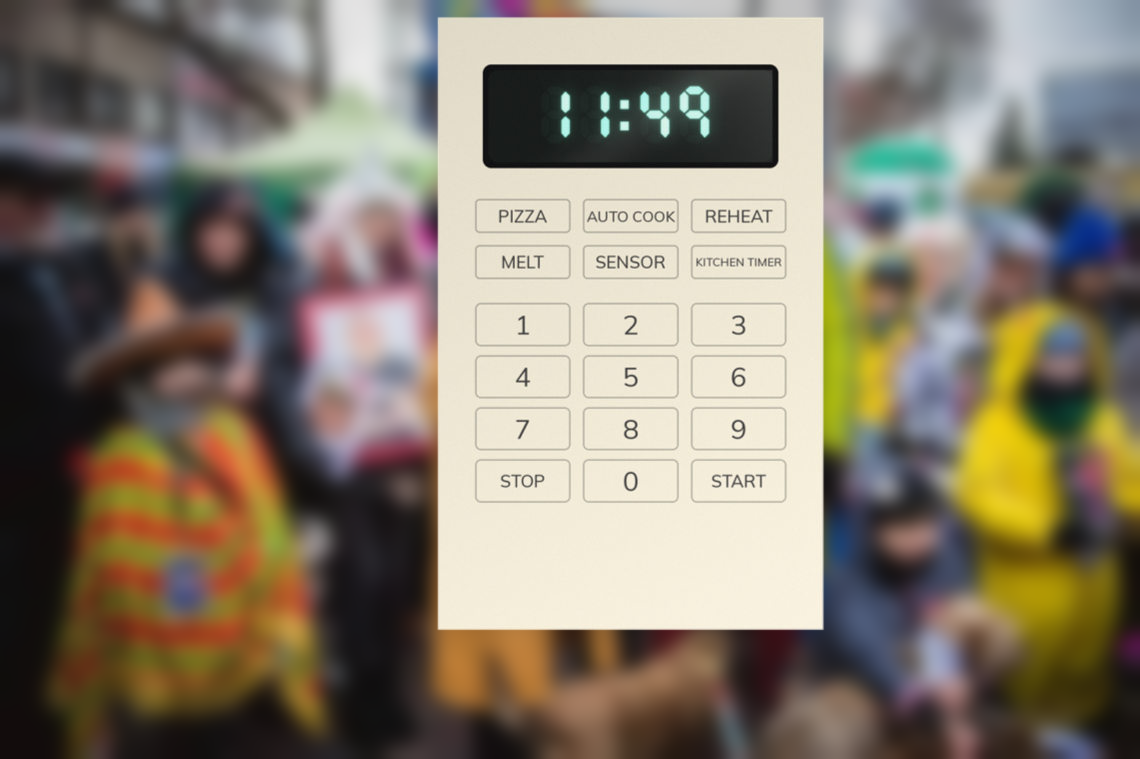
h=11 m=49
